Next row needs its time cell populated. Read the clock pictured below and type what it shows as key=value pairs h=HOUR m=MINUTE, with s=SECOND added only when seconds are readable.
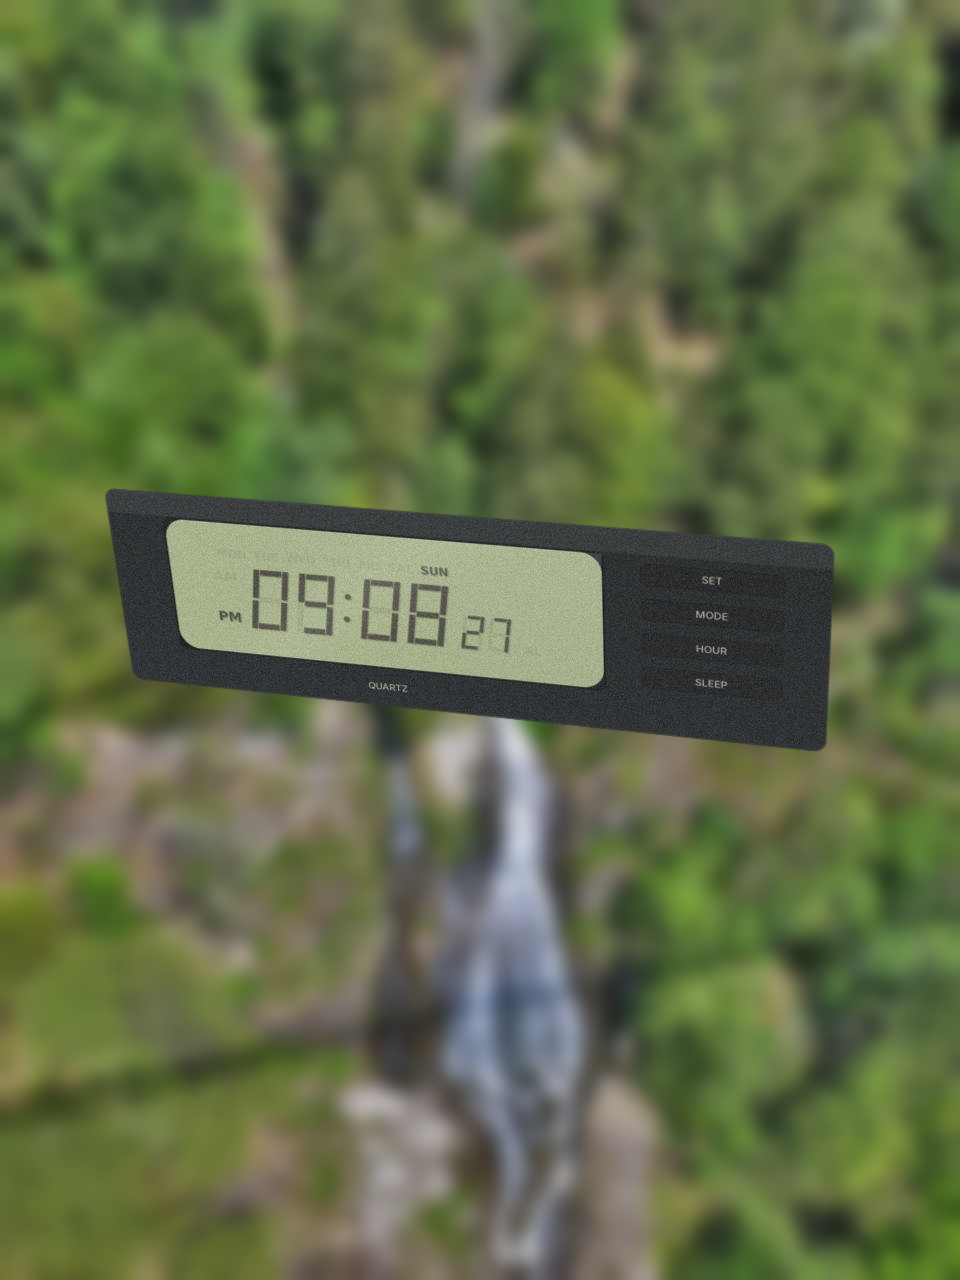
h=9 m=8 s=27
